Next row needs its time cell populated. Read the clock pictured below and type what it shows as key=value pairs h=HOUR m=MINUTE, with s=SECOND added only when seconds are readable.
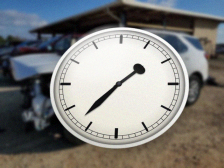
h=1 m=37
